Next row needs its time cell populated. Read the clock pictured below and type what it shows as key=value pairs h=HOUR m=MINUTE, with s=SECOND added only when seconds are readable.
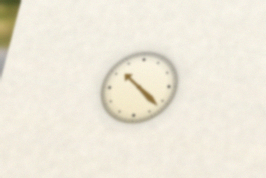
h=10 m=22
